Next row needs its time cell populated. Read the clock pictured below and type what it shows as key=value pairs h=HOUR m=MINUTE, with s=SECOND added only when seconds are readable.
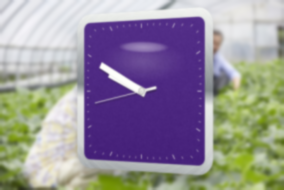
h=9 m=49 s=43
